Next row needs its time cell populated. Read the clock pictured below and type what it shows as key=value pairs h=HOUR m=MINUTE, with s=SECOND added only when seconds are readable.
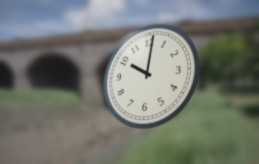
h=10 m=1
